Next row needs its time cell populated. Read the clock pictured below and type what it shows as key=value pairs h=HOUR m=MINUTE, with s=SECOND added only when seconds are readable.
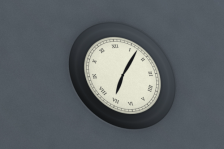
h=7 m=7
